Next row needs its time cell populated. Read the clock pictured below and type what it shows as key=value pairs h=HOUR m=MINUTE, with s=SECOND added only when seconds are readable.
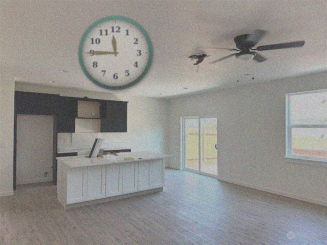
h=11 m=45
